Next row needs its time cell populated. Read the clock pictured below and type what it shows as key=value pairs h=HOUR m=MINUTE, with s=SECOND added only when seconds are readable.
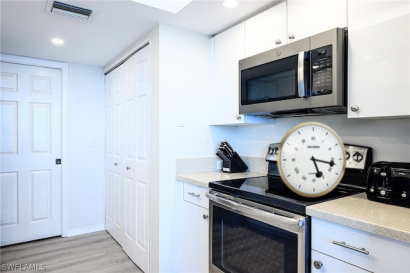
h=5 m=17
